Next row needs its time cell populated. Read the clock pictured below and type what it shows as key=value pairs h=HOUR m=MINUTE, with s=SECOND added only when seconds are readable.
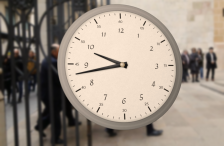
h=9 m=43
